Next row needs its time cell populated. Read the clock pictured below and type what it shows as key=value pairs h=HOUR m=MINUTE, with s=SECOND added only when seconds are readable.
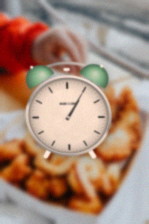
h=1 m=5
